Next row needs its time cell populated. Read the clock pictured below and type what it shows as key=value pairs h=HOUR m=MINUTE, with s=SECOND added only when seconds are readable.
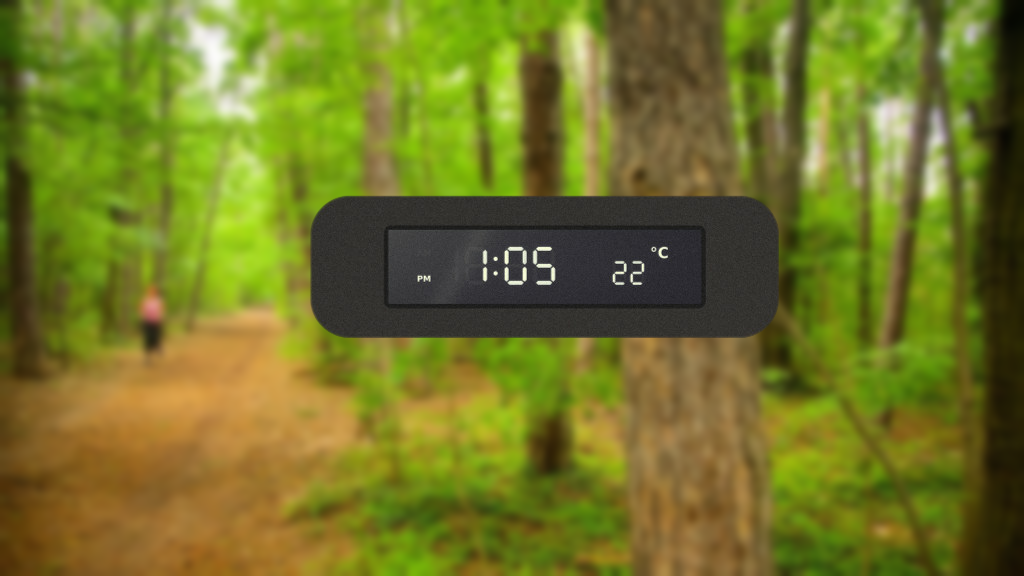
h=1 m=5
